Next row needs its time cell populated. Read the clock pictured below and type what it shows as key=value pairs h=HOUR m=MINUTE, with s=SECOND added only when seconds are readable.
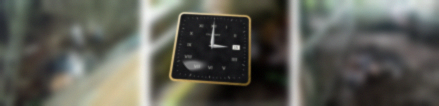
h=3 m=0
